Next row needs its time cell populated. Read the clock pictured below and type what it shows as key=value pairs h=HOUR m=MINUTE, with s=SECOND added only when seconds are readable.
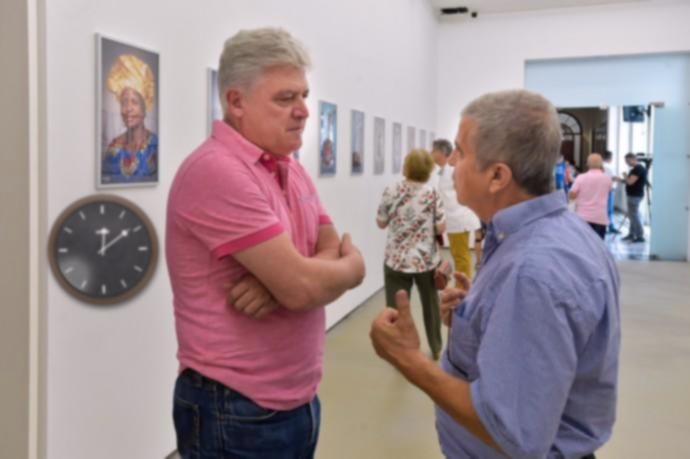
h=12 m=9
